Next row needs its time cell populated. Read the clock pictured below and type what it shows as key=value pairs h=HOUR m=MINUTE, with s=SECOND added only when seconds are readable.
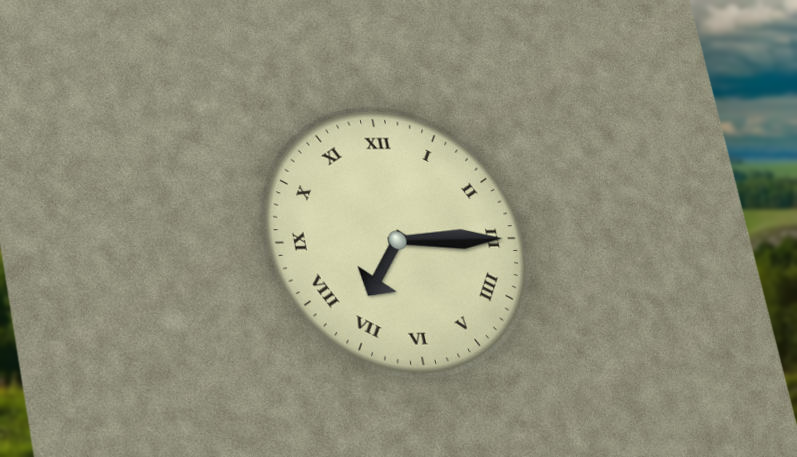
h=7 m=15
